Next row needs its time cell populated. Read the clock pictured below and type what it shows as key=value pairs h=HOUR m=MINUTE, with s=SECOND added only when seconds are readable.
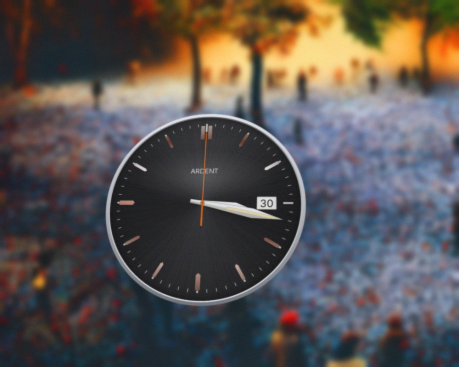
h=3 m=17 s=0
